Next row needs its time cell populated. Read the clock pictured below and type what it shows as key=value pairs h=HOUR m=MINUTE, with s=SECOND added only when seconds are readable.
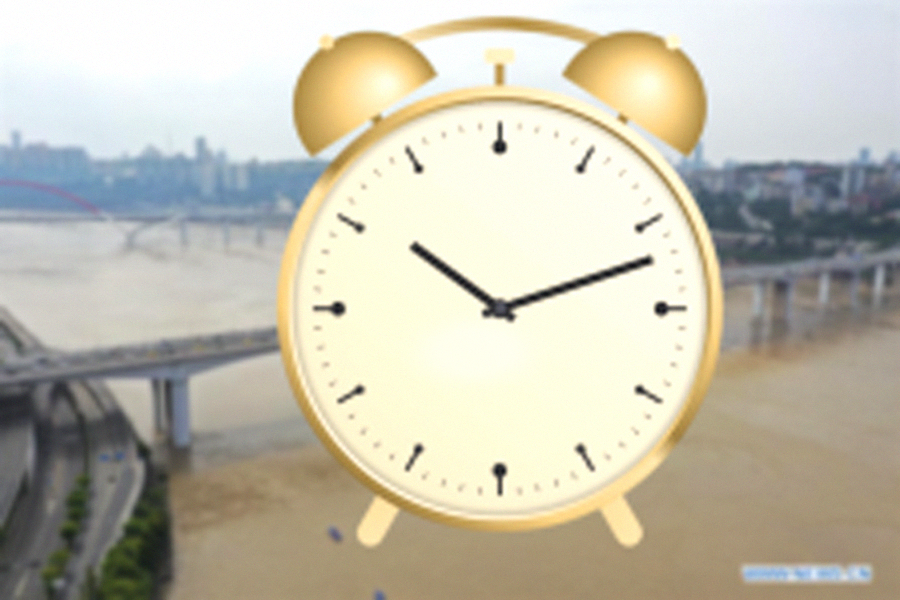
h=10 m=12
